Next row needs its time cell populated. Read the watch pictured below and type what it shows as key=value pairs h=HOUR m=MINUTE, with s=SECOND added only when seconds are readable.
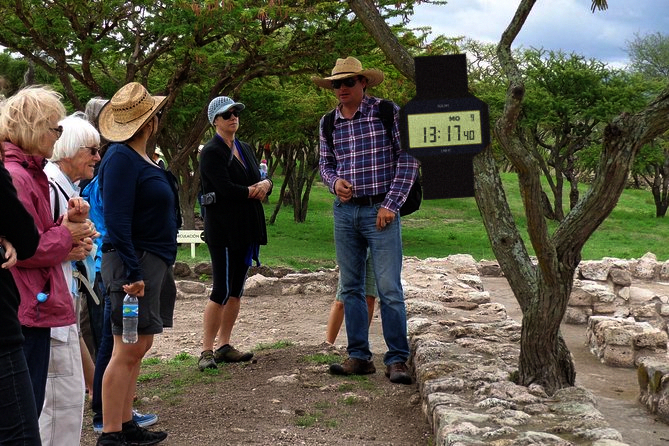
h=13 m=17 s=40
